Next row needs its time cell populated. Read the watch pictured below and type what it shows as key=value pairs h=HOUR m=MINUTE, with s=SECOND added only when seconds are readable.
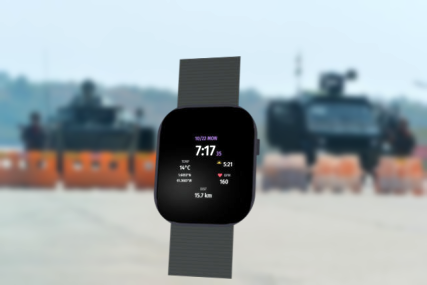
h=7 m=17
